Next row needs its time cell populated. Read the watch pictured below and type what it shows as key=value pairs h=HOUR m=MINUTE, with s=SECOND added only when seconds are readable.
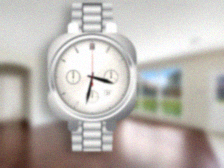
h=3 m=32
